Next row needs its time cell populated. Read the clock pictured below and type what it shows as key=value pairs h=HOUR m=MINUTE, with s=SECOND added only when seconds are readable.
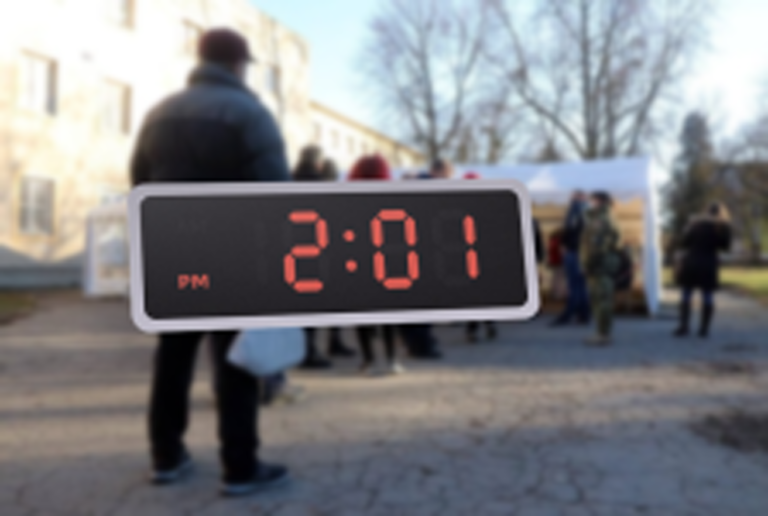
h=2 m=1
